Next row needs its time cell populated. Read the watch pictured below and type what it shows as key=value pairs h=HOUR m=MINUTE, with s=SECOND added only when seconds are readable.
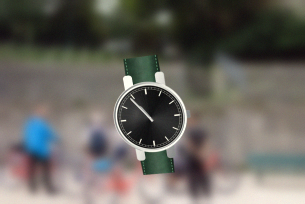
h=10 m=54
